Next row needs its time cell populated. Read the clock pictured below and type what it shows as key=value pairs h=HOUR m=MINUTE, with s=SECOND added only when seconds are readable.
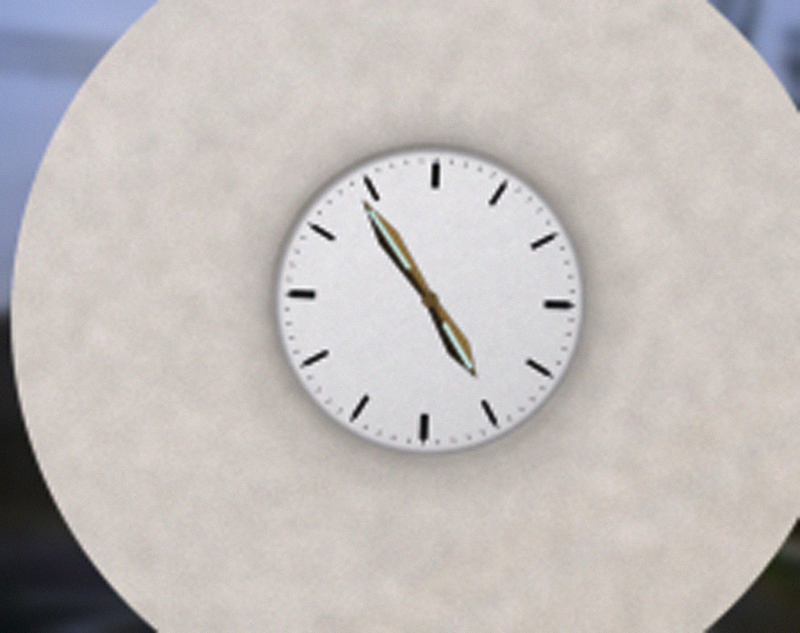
h=4 m=54
